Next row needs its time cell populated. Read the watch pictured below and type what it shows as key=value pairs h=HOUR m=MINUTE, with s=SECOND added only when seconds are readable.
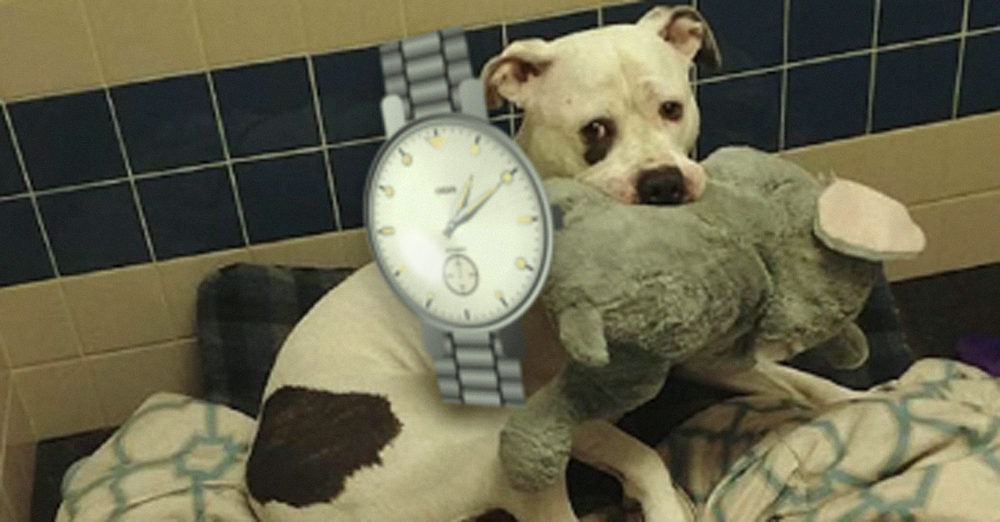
h=1 m=10
